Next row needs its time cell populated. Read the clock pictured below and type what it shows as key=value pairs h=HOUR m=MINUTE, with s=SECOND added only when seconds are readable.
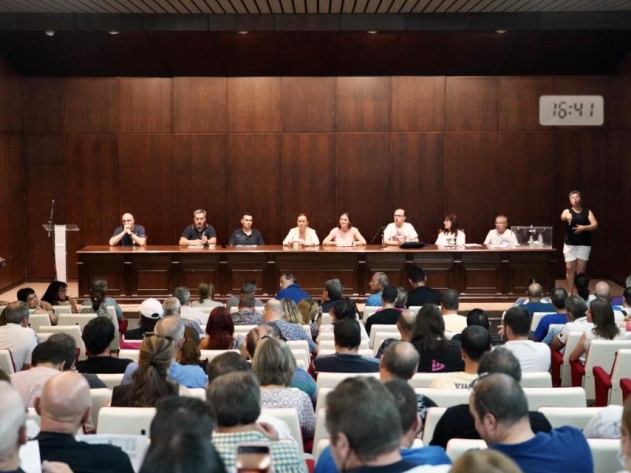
h=16 m=41
